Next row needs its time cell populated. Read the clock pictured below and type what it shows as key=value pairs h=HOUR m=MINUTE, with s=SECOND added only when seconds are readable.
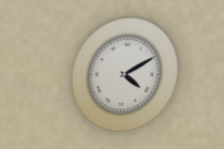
h=4 m=10
